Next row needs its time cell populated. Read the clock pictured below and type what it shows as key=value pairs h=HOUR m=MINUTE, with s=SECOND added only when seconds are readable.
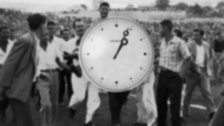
h=1 m=4
